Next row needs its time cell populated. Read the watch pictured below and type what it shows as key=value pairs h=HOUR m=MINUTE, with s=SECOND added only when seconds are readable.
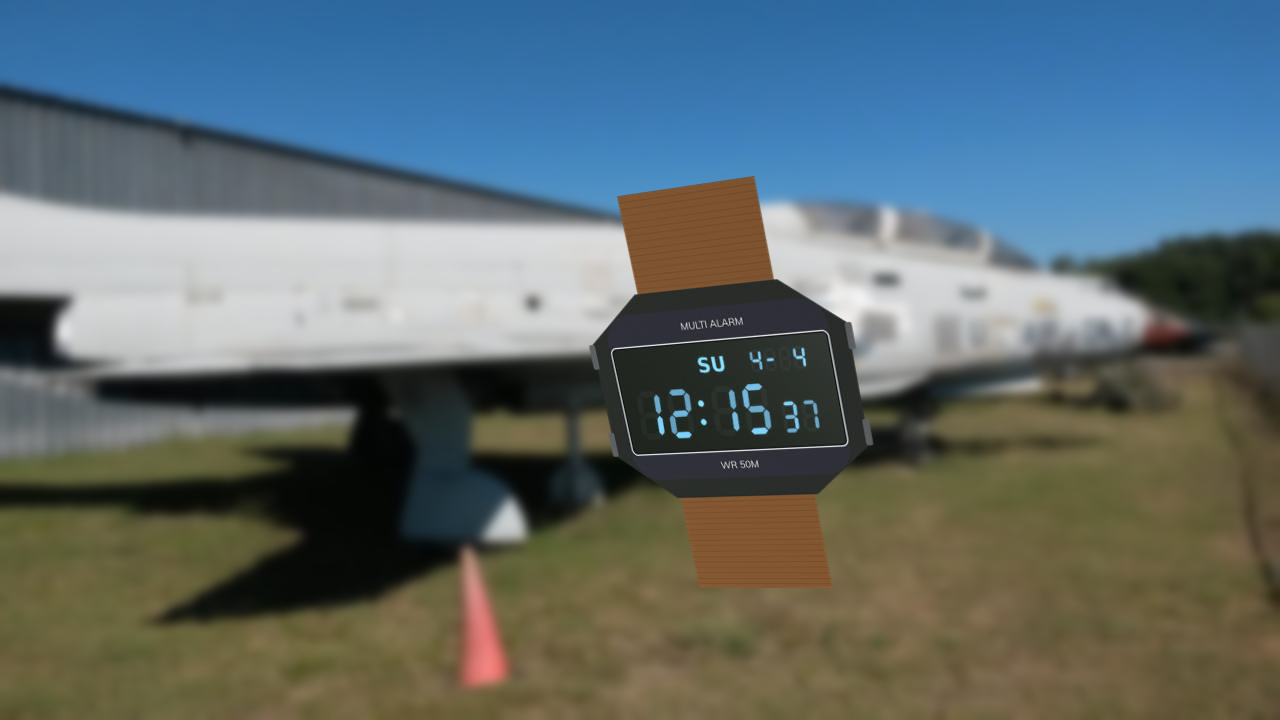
h=12 m=15 s=37
